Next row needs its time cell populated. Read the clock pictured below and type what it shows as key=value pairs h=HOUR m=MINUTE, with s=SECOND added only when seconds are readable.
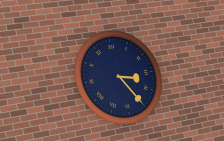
h=3 m=25
